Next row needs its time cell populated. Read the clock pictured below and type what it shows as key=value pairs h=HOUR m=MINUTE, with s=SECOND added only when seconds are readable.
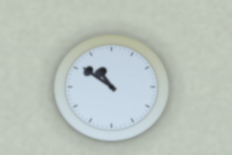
h=10 m=51
